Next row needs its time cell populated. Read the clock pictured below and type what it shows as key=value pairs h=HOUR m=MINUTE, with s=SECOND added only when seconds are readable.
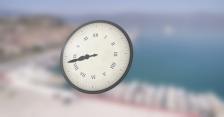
h=8 m=43
